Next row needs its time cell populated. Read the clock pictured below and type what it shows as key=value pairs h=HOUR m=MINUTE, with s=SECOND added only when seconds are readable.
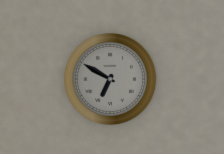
h=6 m=50
